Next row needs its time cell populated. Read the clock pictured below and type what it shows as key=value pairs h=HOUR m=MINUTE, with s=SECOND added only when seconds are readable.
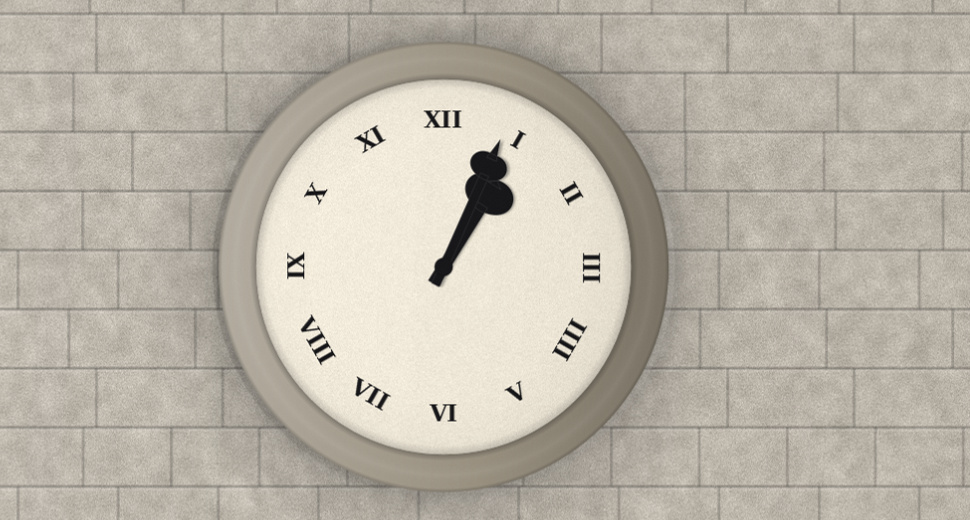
h=1 m=4
